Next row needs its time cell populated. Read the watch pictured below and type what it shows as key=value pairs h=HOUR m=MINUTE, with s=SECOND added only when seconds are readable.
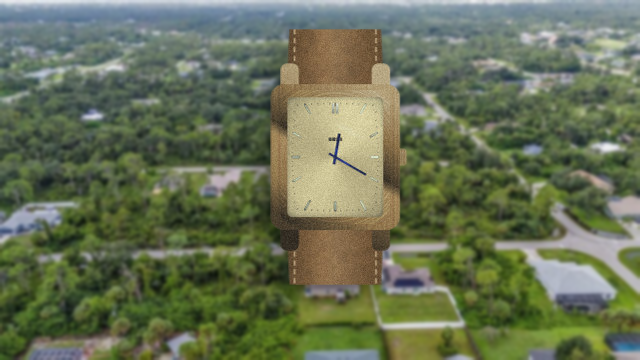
h=12 m=20
